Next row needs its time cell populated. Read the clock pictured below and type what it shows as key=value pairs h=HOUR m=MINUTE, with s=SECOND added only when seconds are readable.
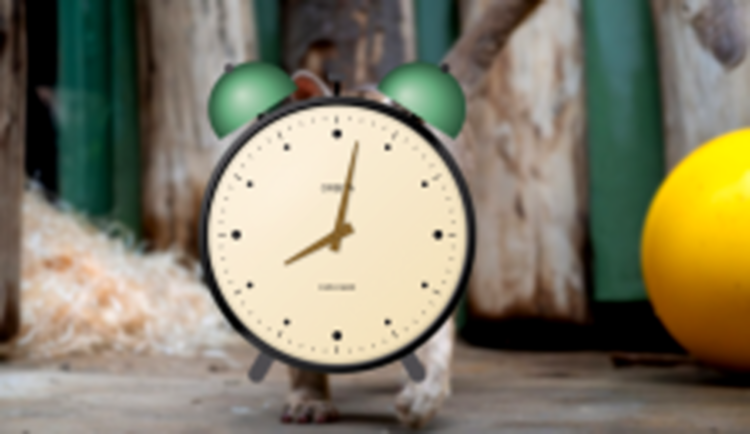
h=8 m=2
